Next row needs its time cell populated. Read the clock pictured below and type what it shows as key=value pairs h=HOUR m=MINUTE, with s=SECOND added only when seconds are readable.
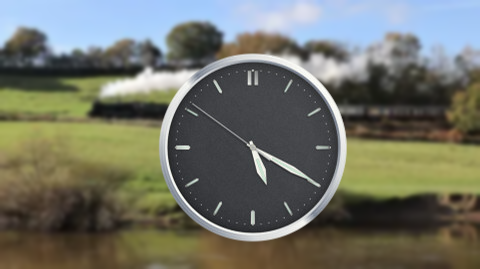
h=5 m=19 s=51
